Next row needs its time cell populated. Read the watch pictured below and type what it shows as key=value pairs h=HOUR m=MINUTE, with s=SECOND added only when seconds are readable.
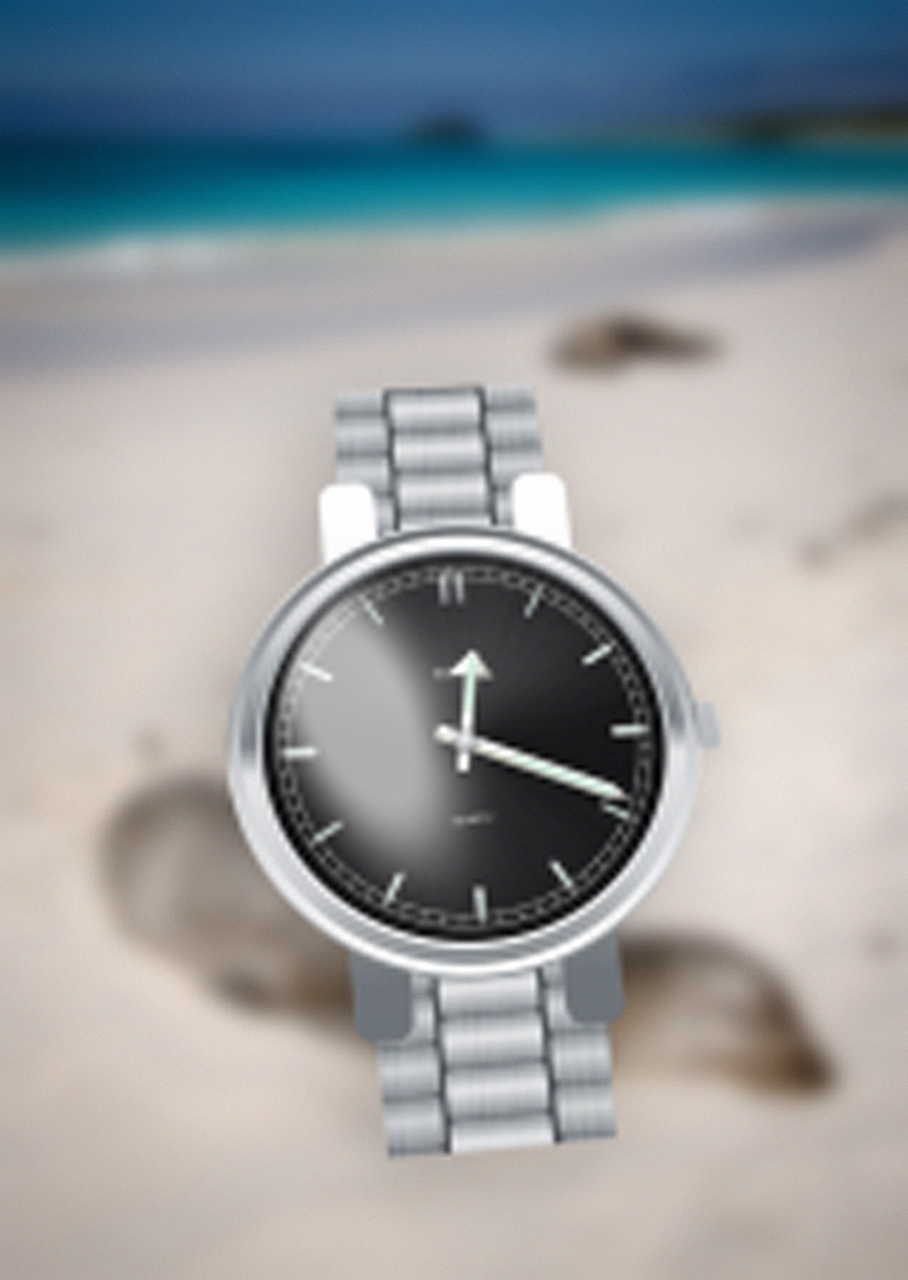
h=12 m=19
